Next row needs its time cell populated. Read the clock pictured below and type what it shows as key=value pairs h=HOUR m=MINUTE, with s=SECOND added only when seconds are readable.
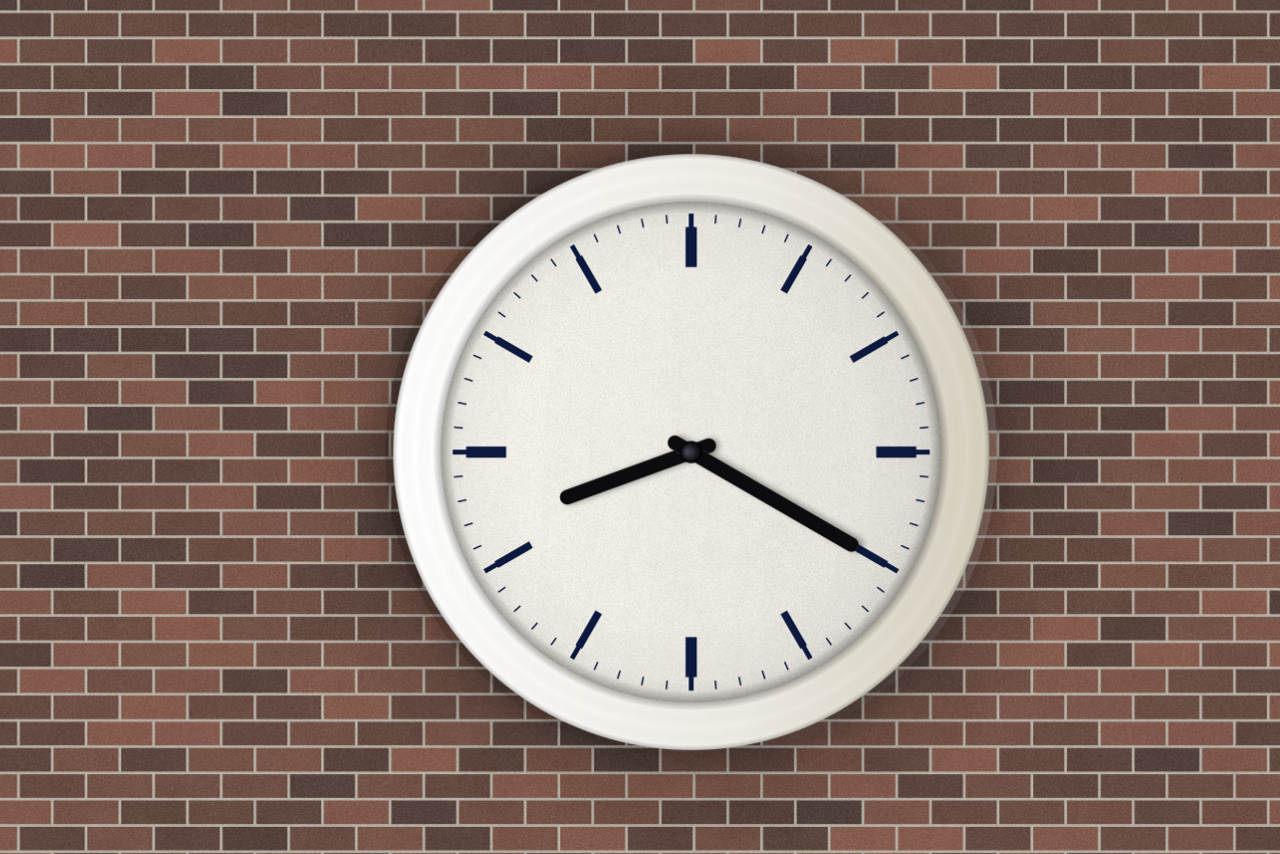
h=8 m=20
